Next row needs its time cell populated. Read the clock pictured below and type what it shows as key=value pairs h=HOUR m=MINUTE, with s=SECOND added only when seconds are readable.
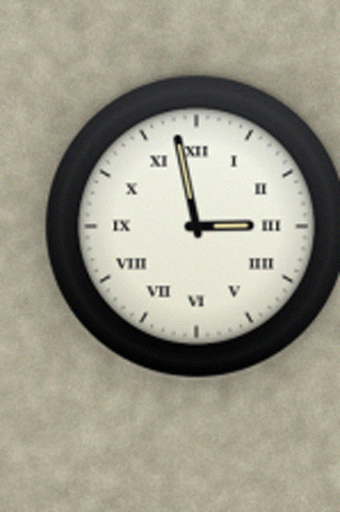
h=2 m=58
